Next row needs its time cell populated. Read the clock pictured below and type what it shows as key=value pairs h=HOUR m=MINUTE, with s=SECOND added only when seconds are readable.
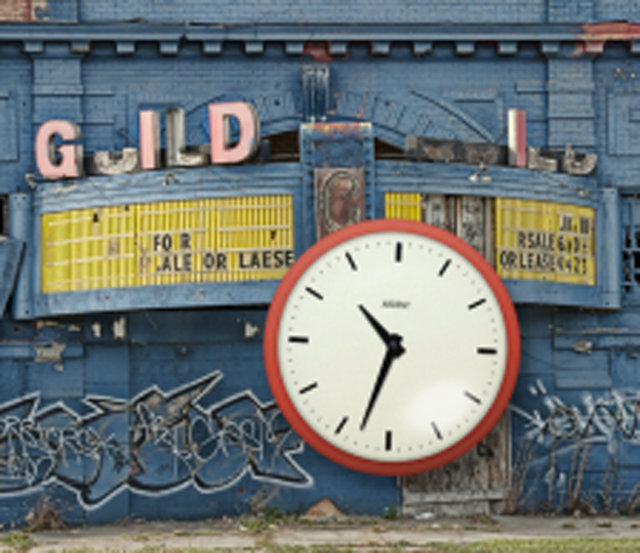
h=10 m=33
